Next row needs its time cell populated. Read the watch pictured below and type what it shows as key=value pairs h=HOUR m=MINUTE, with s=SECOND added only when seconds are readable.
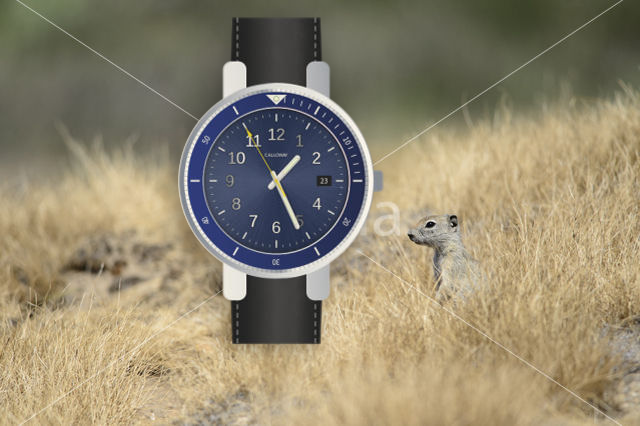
h=1 m=25 s=55
